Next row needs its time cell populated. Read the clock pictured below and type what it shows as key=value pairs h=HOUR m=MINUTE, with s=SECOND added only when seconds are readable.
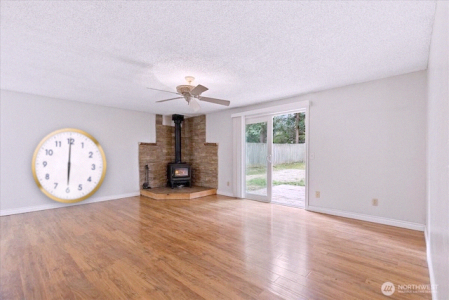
h=6 m=0
